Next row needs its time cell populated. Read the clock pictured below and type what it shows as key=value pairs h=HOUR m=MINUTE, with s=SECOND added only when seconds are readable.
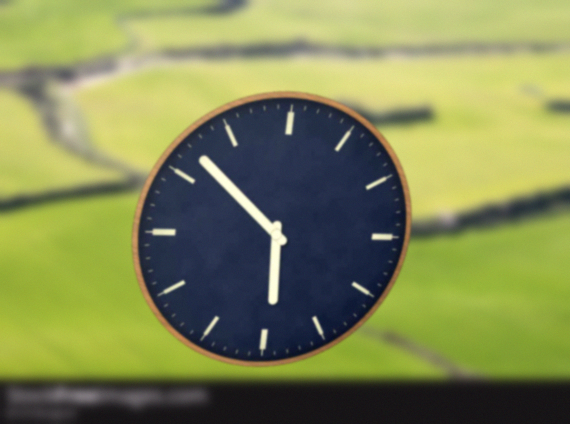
h=5 m=52
